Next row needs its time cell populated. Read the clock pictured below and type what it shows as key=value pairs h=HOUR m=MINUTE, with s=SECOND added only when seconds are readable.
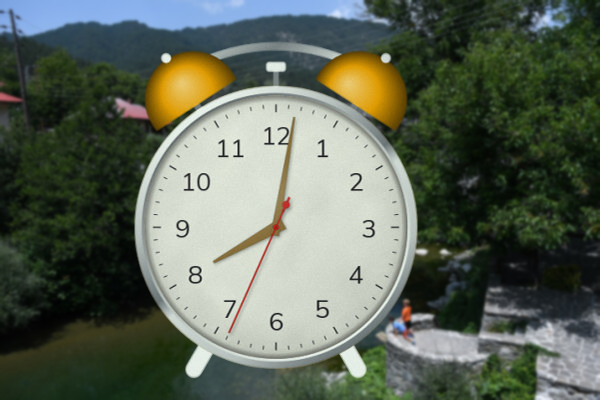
h=8 m=1 s=34
